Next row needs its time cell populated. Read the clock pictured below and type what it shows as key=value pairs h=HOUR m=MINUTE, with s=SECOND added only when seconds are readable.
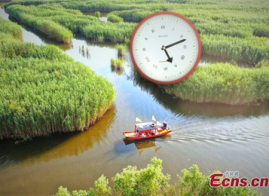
h=5 m=12
